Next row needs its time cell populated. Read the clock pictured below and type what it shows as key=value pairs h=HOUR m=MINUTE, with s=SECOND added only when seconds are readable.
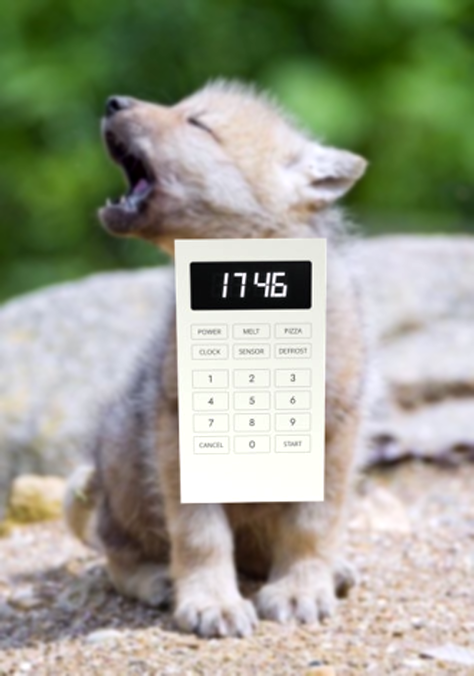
h=17 m=46
